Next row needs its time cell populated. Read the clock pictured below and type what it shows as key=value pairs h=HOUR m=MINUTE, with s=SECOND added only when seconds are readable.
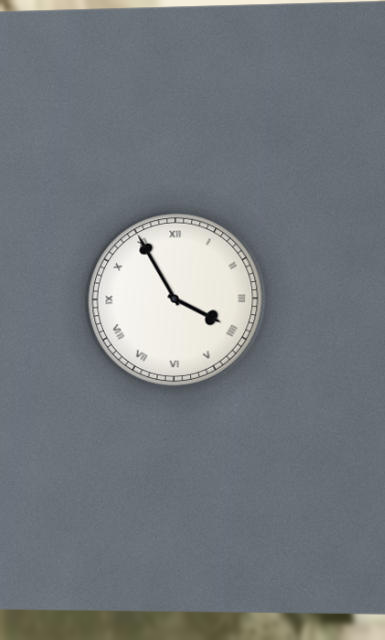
h=3 m=55
